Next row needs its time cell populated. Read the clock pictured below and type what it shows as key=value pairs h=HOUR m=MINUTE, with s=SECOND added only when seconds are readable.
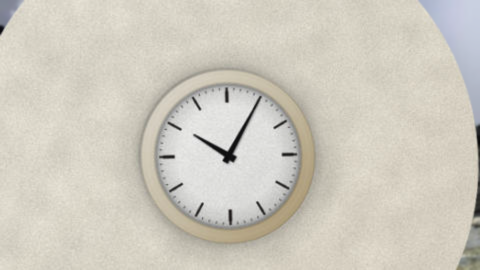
h=10 m=5
